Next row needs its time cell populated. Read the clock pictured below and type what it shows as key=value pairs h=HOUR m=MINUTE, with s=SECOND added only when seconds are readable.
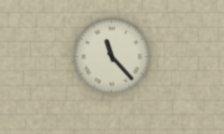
h=11 m=23
